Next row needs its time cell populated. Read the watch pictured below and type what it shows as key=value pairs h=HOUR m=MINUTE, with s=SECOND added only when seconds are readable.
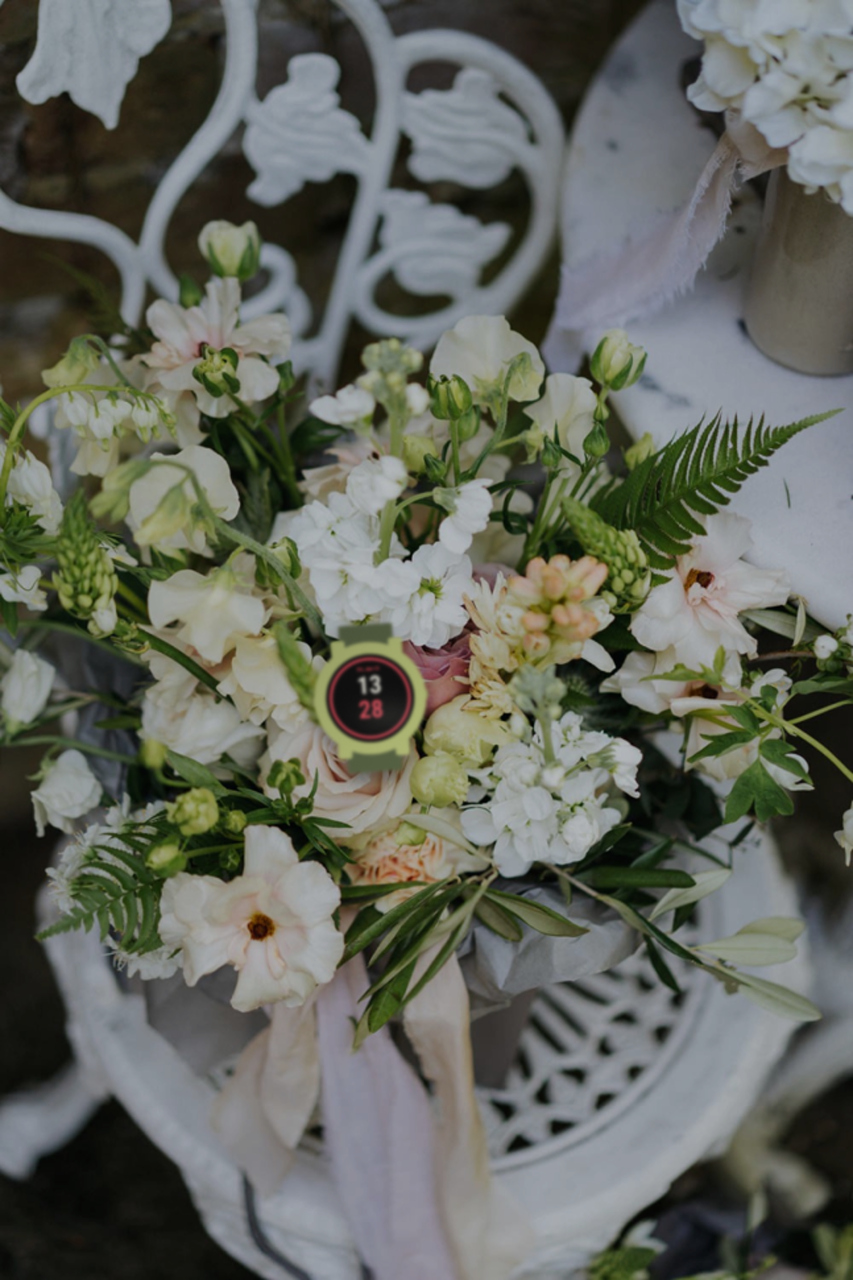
h=13 m=28
